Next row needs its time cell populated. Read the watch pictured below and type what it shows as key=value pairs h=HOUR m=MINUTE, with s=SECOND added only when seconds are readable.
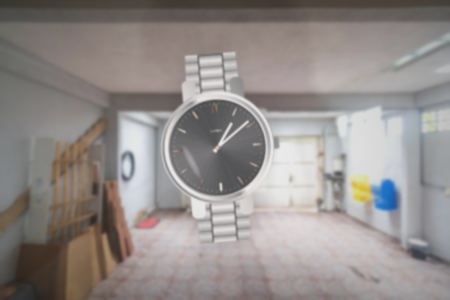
h=1 m=9
